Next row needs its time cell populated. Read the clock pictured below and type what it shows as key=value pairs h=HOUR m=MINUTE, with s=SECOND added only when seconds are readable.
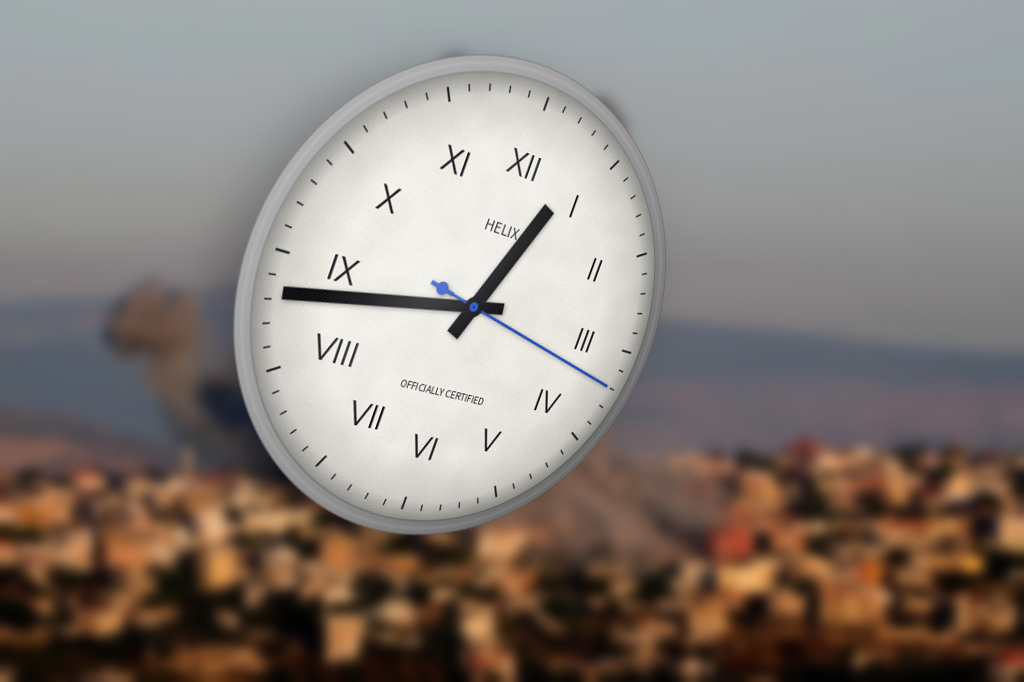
h=12 m=43 s=17
